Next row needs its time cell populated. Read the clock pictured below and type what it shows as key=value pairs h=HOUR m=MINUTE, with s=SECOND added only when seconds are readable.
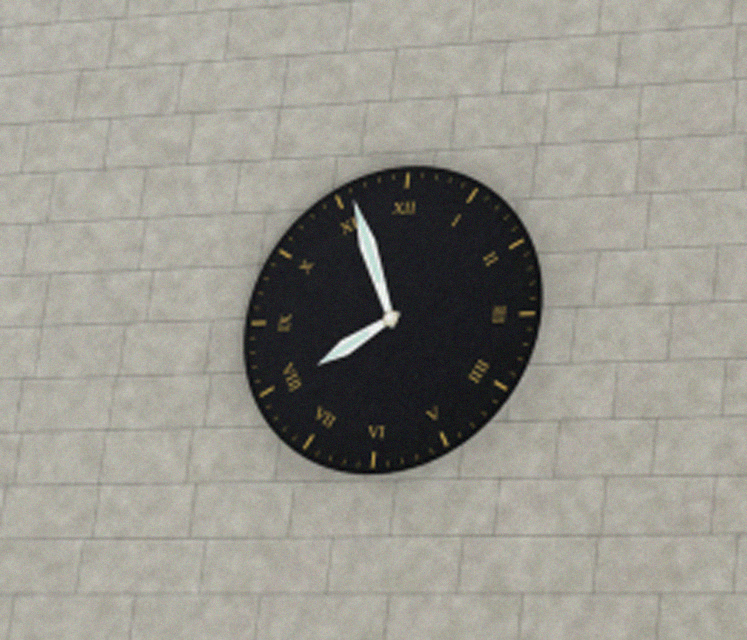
h=7 m=56
